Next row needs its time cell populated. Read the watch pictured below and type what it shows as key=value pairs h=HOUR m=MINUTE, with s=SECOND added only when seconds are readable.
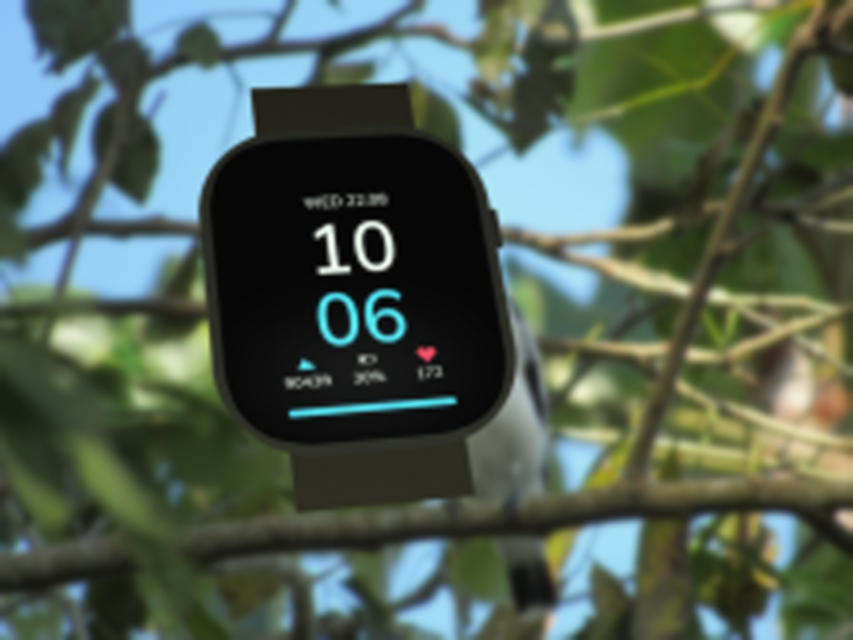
h=10 m=6
